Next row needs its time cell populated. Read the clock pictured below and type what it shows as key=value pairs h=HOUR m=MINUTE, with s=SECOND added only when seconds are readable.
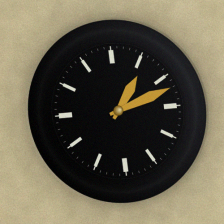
h=1 m=12
